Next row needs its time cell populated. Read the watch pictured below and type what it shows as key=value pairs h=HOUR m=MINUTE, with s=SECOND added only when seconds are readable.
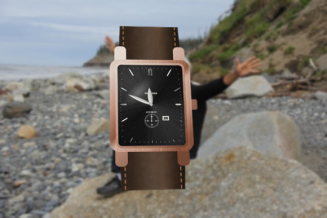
h=11 m=49
